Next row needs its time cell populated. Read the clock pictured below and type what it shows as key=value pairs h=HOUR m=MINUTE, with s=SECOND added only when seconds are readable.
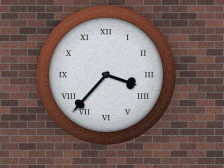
h=3 m=37
